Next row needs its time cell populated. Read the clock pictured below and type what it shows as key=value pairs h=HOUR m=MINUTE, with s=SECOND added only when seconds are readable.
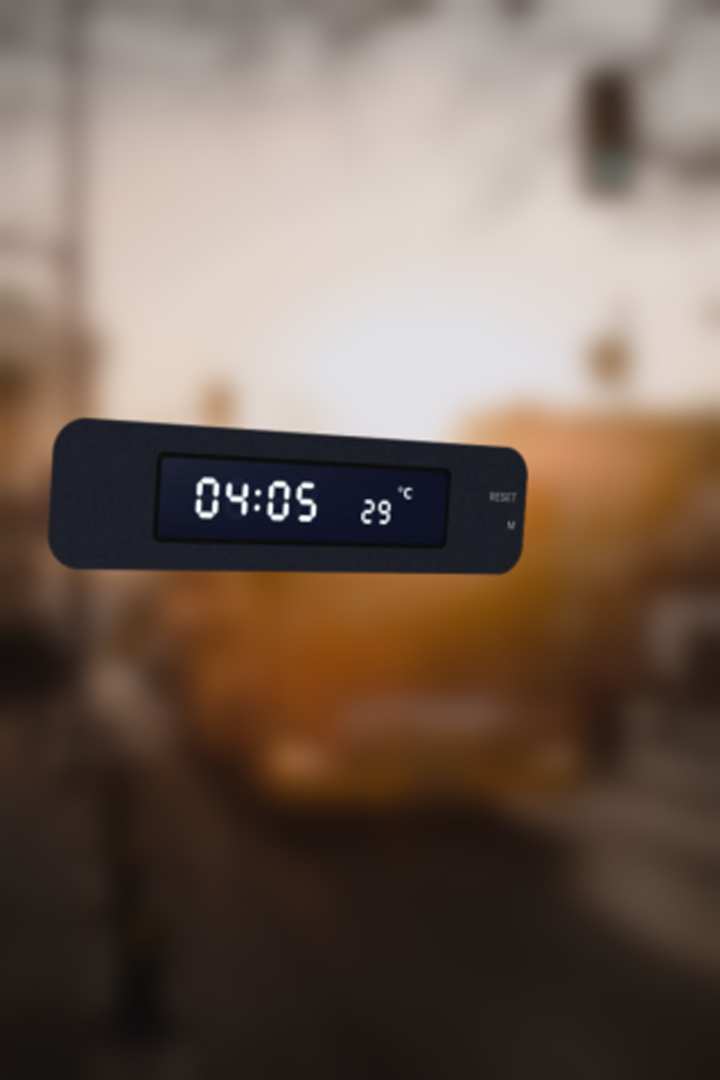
h=4 m=5
